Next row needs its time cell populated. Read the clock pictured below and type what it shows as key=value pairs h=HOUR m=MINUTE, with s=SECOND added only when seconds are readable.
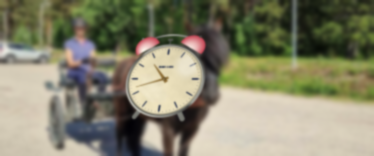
h=10 m=42
